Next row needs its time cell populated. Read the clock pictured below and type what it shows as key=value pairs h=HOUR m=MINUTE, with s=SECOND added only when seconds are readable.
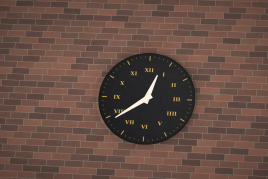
h=12 m=39
